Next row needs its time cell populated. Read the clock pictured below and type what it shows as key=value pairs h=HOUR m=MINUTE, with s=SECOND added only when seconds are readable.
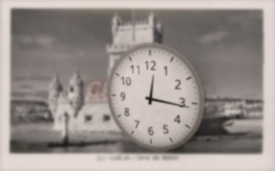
h=12 m=16
